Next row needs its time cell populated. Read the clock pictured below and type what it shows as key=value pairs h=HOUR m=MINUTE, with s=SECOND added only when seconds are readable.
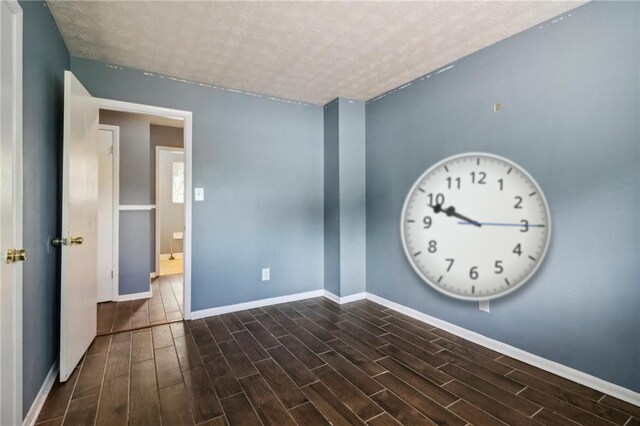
h=9 m=48 s=15
